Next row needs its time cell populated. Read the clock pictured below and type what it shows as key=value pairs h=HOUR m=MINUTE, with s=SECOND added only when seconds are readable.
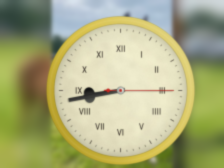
h=8 m=43 s=15
